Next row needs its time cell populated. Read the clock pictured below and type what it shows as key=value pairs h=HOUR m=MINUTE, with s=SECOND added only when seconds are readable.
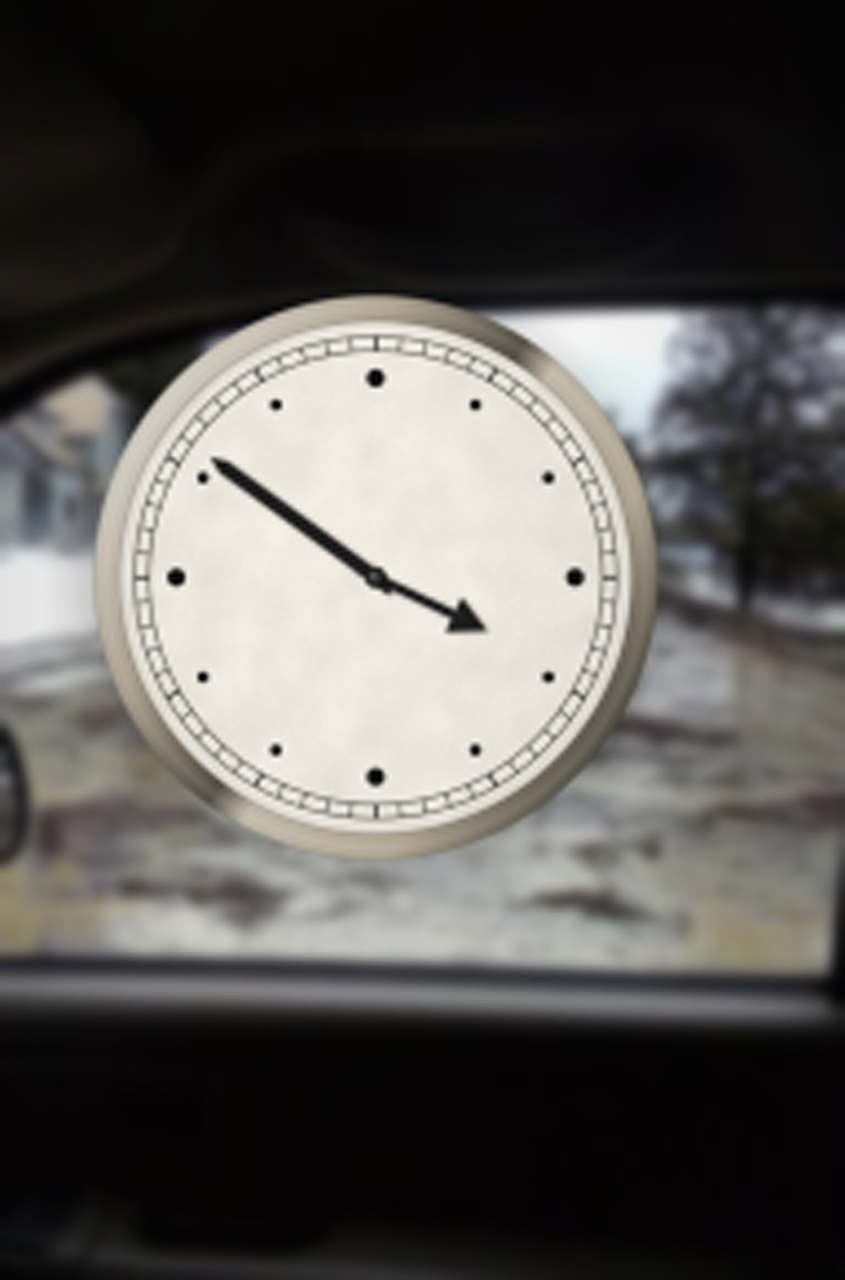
h=3 m=51
